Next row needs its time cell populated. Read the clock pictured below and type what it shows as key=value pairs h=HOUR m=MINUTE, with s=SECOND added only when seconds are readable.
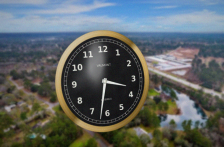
h=3 m=32
